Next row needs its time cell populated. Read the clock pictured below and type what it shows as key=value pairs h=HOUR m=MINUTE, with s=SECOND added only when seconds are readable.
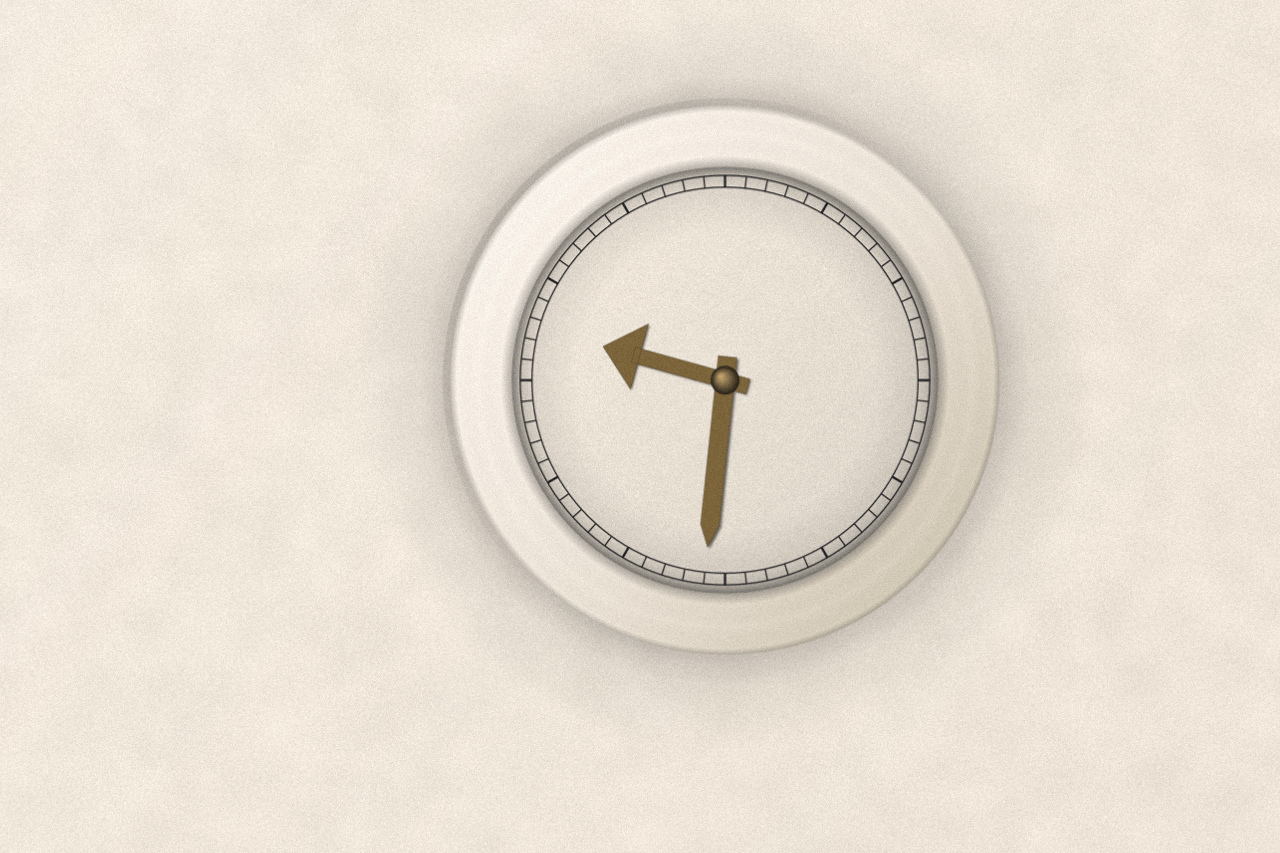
h=9 m=31
